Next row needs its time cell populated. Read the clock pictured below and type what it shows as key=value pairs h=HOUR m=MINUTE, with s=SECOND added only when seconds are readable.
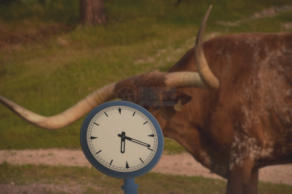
h=6 m=19
